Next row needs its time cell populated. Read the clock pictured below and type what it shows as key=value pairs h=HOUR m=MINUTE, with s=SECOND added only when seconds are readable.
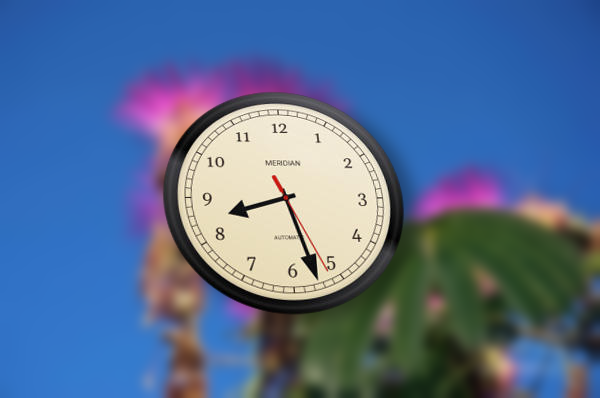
h=8 m=27 s=26
